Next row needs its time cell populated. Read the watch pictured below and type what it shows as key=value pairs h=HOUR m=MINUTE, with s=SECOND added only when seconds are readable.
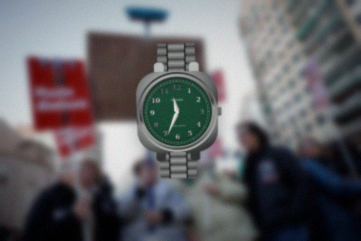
h=11 m=34
